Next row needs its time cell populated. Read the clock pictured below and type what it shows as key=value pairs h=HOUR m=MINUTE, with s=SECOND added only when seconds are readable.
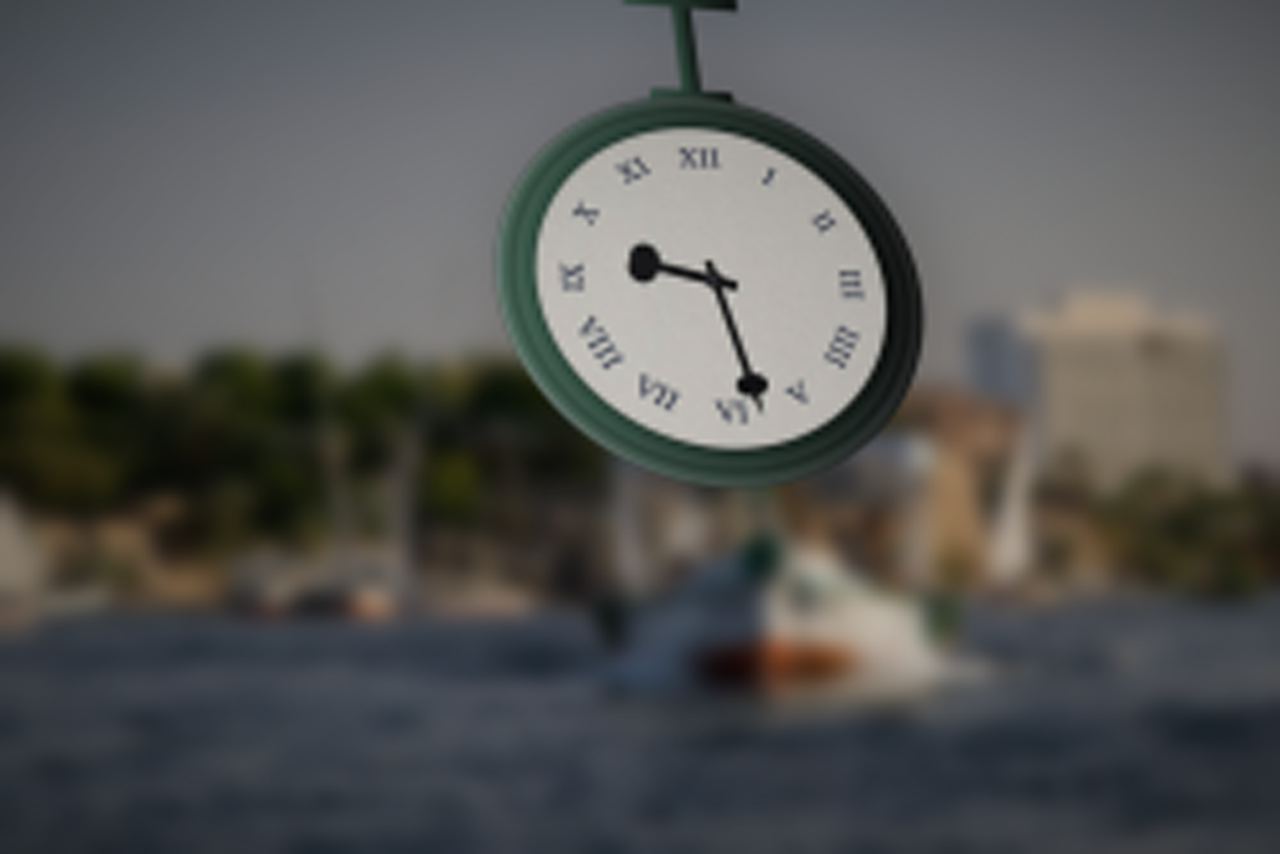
h=9 m=28
